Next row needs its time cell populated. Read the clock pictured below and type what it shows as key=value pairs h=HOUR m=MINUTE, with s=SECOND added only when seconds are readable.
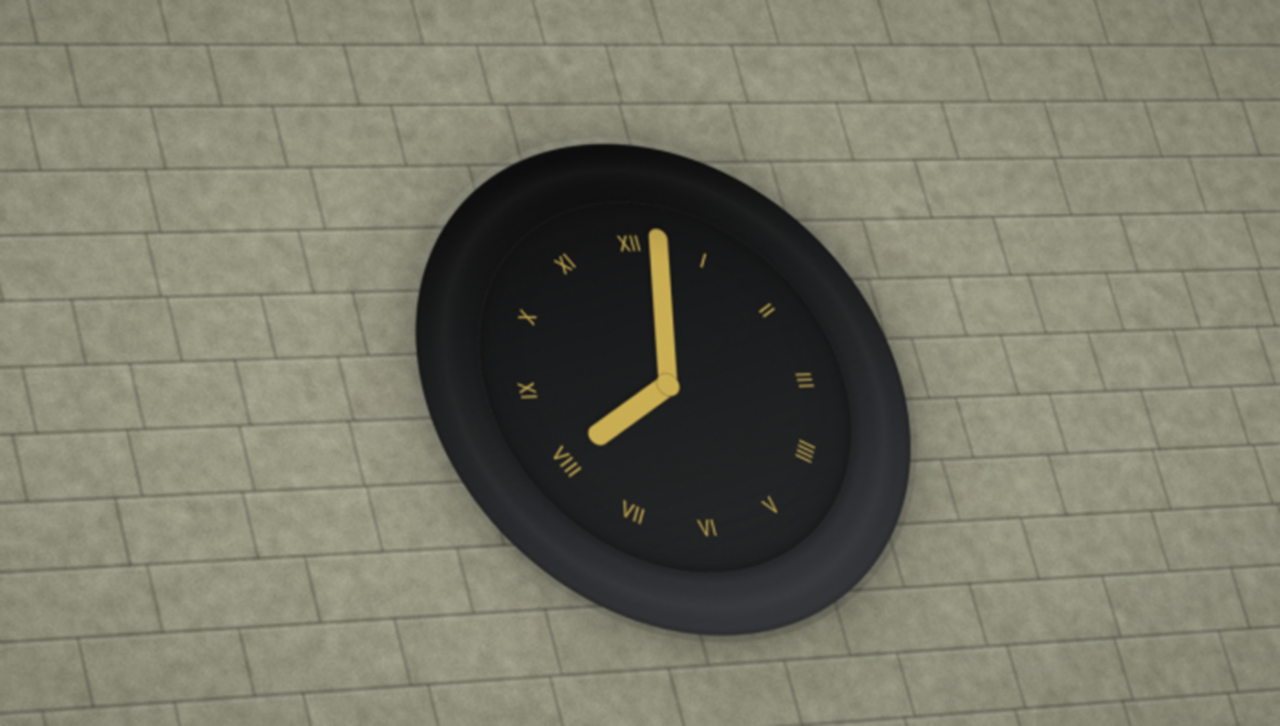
h=8 m=2
